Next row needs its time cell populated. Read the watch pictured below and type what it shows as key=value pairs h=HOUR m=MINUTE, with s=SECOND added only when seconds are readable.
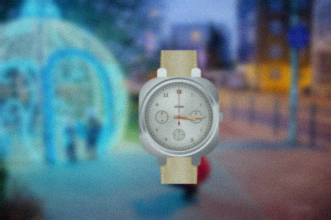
h=3 m=15
